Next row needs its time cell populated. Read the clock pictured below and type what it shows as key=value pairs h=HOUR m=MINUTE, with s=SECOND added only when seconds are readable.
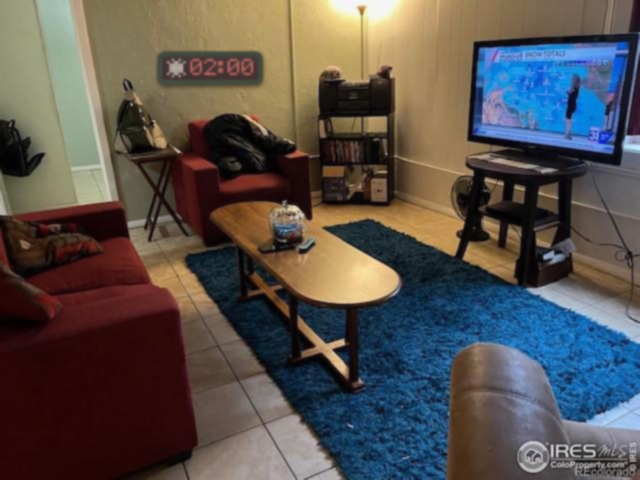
h=2 m=0
